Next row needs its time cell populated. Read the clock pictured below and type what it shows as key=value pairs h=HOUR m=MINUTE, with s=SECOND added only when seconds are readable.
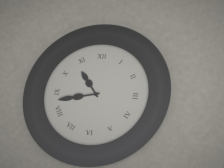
h=10 m=43
